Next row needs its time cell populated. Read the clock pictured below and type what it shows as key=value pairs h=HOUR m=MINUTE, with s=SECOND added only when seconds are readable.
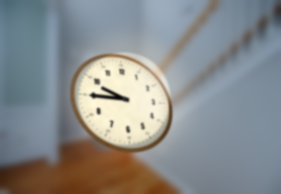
h=9 m=45
